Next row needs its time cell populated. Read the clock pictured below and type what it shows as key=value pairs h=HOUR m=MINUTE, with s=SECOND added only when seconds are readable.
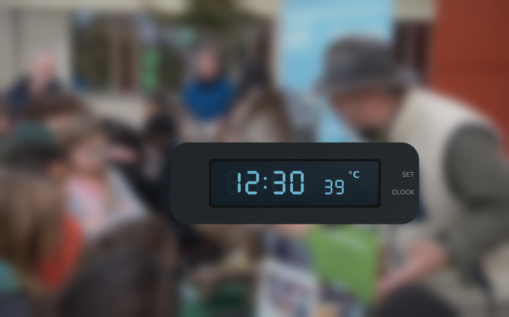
h=12 m=30
